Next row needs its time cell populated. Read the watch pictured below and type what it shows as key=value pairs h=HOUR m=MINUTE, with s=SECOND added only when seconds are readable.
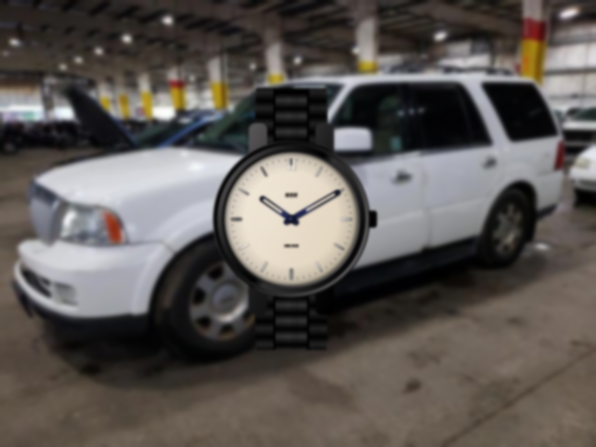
h=10 m=10
